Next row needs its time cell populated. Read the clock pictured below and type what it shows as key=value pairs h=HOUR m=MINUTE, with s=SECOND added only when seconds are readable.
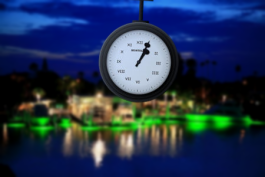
h=1 m=4
